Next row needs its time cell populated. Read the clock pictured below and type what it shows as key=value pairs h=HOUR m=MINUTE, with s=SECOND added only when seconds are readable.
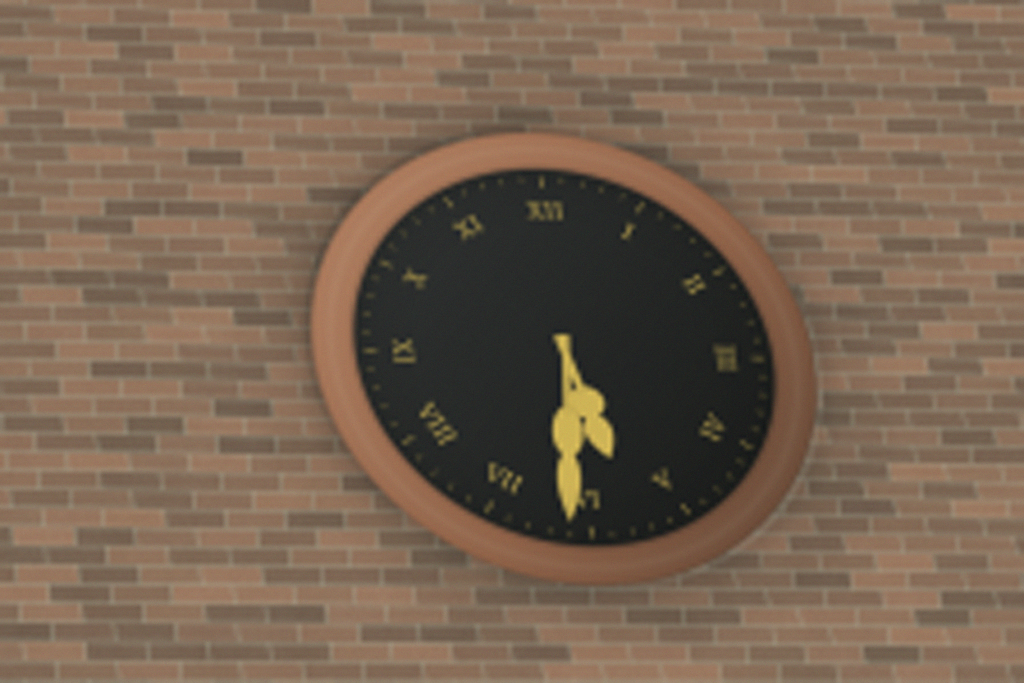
h=5 m=31
